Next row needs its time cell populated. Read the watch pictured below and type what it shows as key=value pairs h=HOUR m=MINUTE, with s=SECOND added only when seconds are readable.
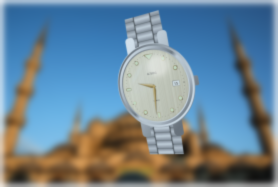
h=9 m=31
